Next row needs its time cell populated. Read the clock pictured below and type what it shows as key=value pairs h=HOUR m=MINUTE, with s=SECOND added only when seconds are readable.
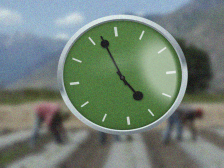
h=4 m=57
